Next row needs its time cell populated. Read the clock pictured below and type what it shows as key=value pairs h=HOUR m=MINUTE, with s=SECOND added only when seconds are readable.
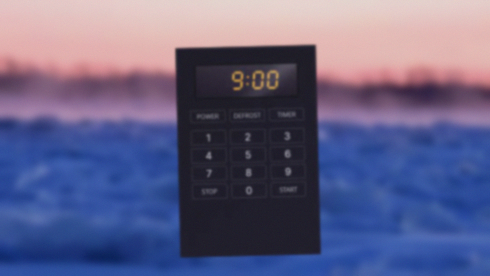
h=9 m=0
